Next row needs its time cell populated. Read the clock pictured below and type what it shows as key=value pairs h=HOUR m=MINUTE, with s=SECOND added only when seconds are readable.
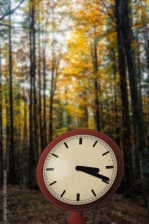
h=3 m=19
